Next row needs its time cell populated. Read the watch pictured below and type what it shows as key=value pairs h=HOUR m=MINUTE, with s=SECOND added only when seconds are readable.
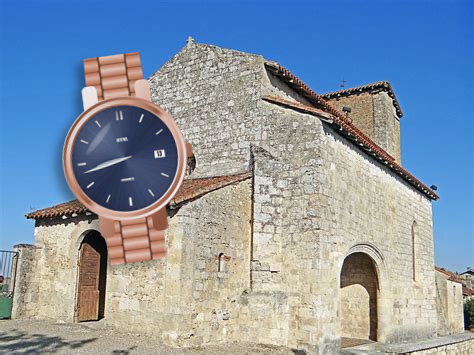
h=8 m=43
